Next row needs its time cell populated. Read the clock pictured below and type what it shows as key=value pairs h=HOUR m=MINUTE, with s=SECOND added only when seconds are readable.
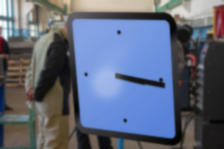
h=3 m=16
